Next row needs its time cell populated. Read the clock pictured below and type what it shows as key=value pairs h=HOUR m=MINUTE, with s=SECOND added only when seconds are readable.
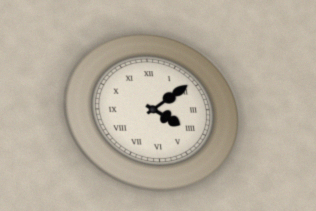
h=4 m=9
